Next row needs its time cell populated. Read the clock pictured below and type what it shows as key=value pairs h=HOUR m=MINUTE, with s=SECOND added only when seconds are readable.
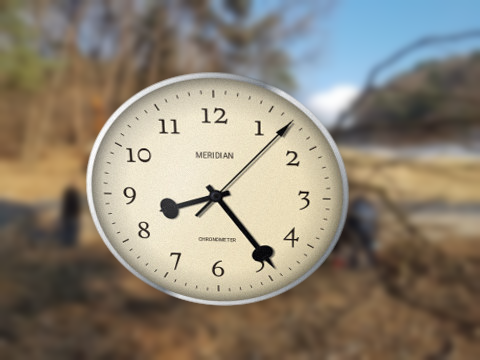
h=8 m=24 s=7
